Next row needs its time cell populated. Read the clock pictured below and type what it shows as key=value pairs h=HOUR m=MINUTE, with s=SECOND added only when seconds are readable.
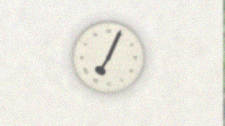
h=7 m=4
